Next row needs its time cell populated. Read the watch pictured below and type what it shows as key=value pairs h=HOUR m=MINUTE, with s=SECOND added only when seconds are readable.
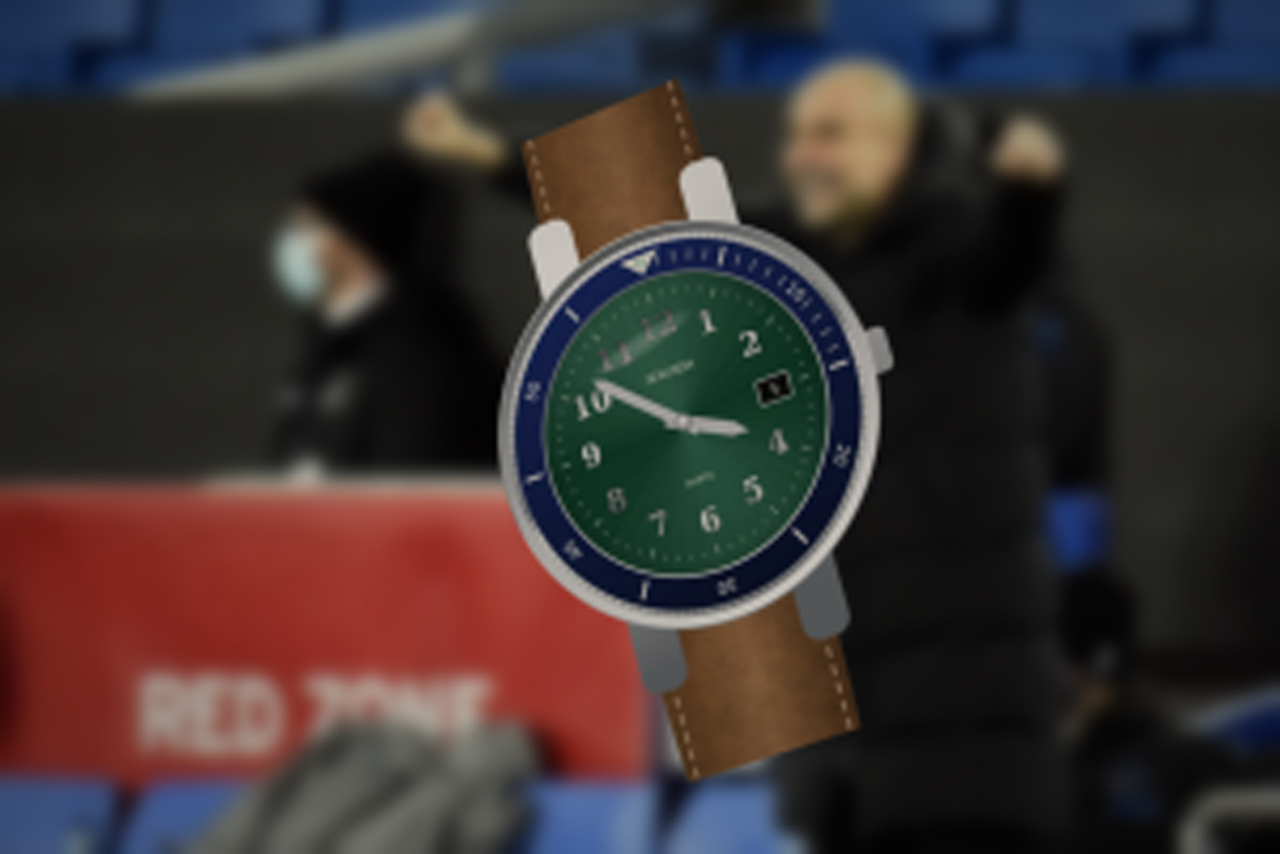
h=3 m=52
